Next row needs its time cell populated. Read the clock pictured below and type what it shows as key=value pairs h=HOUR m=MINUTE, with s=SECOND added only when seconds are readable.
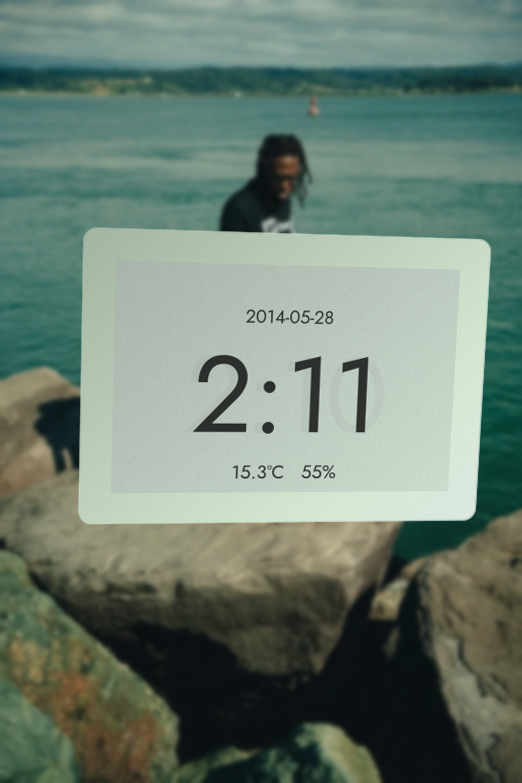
h=2 m=11
